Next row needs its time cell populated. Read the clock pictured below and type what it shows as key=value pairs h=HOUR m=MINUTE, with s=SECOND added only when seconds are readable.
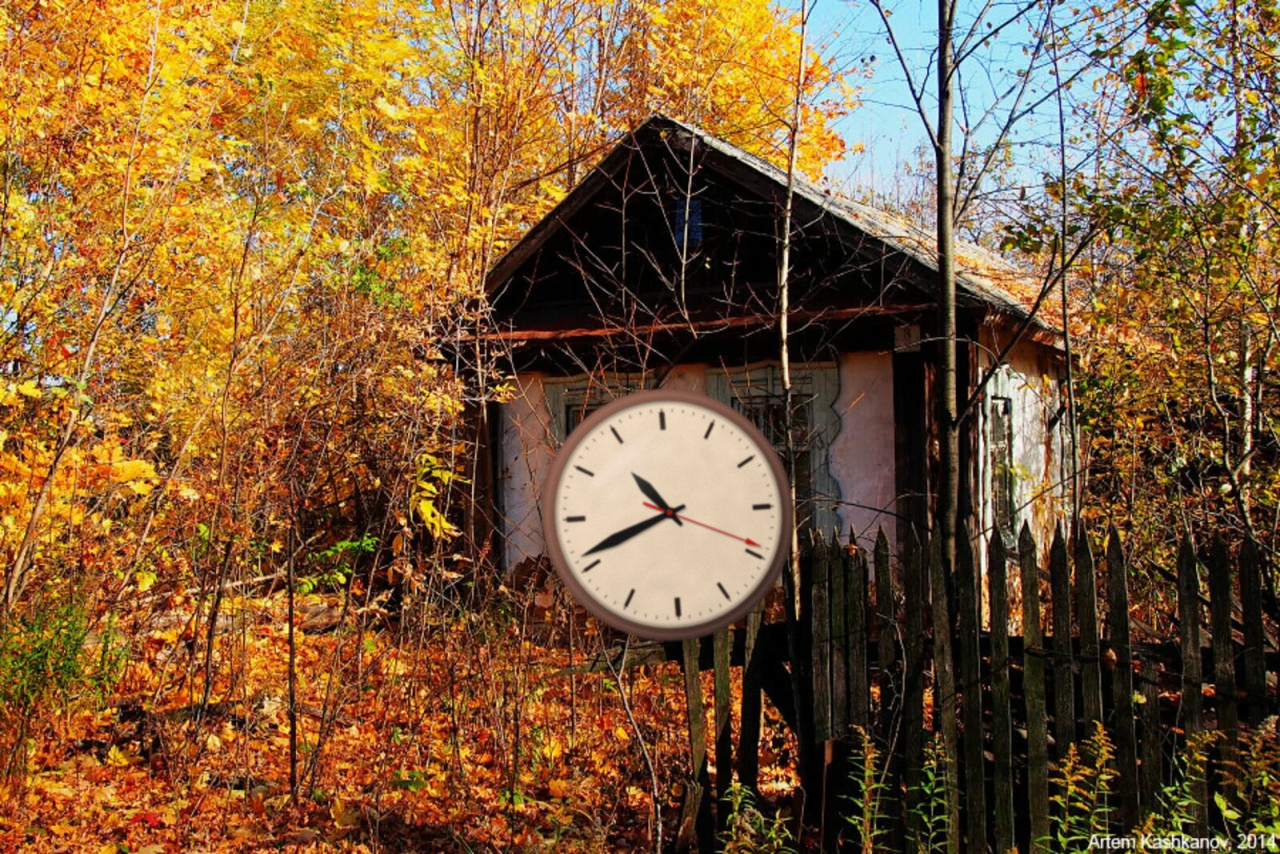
h=10 m=41 s=19
